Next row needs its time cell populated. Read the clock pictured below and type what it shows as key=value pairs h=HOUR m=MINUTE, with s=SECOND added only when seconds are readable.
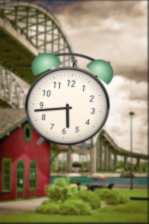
h=5 m=43
